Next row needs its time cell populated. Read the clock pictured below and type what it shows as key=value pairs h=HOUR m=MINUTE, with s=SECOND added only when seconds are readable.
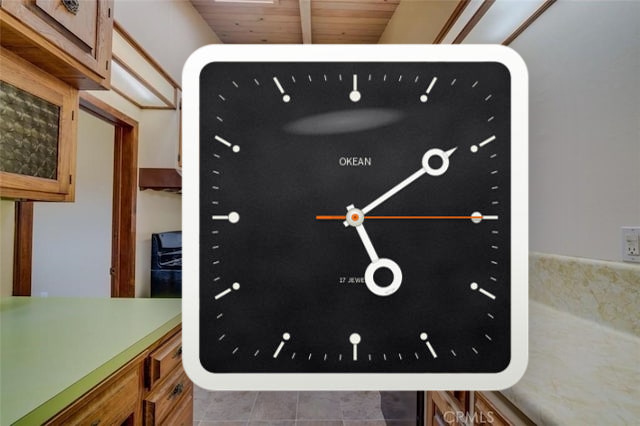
h=5 m=9 s=15
